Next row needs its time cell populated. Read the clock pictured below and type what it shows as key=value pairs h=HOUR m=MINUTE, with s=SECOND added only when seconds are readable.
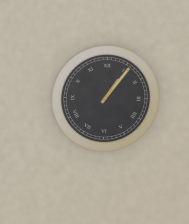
h=1 m=6
